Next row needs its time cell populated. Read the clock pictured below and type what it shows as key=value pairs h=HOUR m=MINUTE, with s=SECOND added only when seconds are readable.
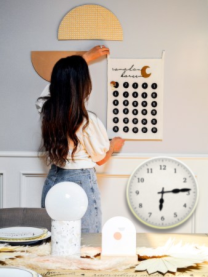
h=6 m=14
